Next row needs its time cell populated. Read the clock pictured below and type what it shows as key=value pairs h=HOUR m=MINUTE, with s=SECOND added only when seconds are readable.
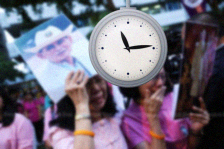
h=11 m=14
